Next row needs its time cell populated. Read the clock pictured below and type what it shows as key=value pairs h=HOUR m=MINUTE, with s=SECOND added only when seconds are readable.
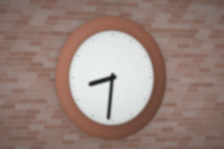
h=8 m=31
